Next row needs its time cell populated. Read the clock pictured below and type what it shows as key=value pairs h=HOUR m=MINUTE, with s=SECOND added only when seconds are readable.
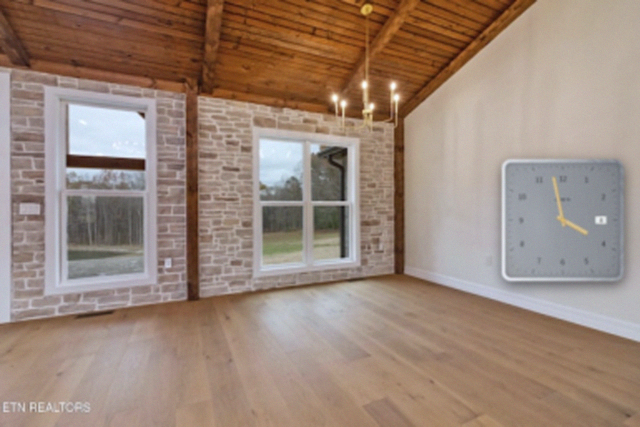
h=3 m=58
